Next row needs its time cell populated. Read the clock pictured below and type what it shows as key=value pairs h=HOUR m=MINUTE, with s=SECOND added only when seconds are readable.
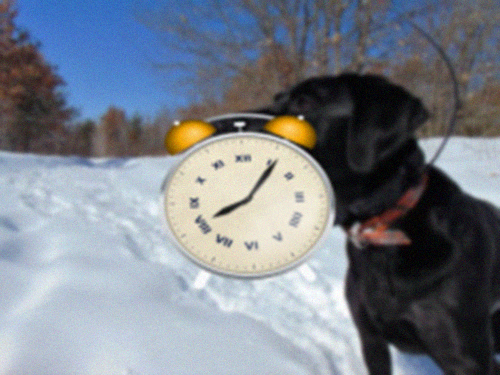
h=8 m=6
